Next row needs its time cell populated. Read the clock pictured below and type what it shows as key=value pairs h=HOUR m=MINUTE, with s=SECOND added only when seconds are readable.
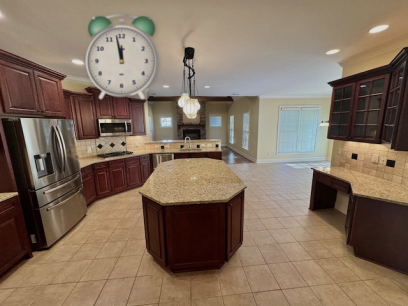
h=11 m=58
